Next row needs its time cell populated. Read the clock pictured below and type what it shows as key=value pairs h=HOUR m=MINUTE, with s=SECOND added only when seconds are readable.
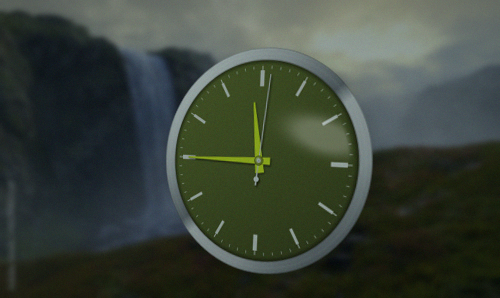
h=11 m=45 s=1
